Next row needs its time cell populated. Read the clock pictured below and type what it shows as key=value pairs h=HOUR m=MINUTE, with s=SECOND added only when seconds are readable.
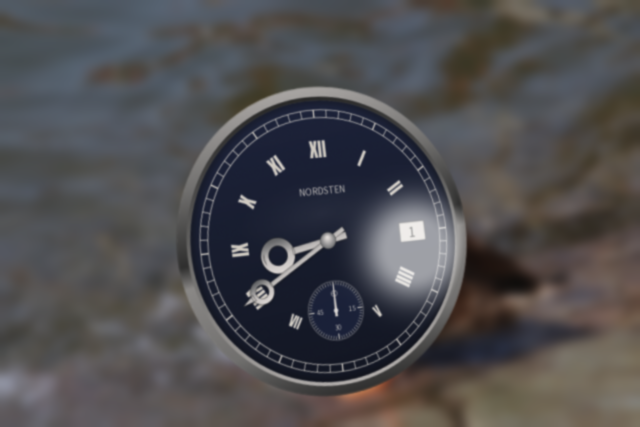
h=8 m=40
